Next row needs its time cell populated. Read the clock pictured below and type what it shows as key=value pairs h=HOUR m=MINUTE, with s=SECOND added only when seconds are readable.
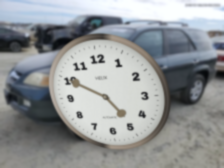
h=4 m=50
